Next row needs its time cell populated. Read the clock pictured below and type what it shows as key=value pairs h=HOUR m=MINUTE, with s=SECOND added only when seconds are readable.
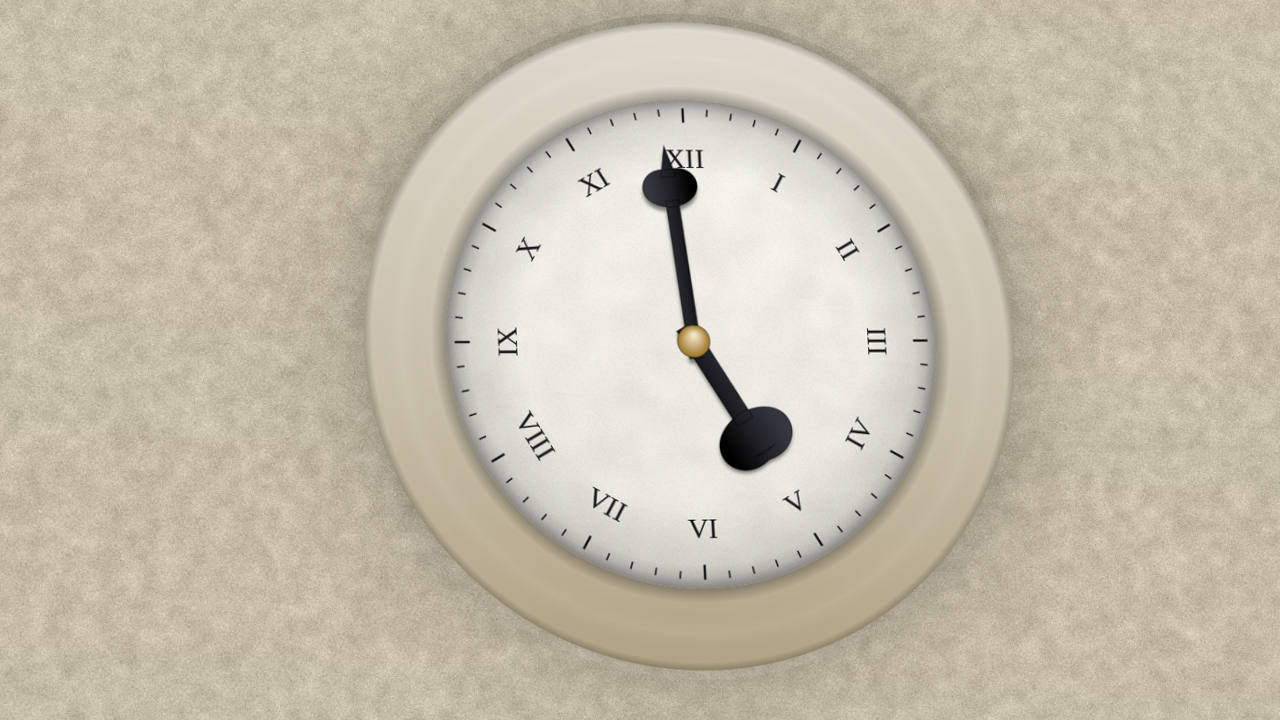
h=4 m=59
